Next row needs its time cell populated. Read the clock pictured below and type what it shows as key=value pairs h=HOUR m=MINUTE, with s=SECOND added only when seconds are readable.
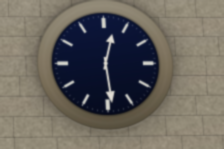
h=12 m=29
